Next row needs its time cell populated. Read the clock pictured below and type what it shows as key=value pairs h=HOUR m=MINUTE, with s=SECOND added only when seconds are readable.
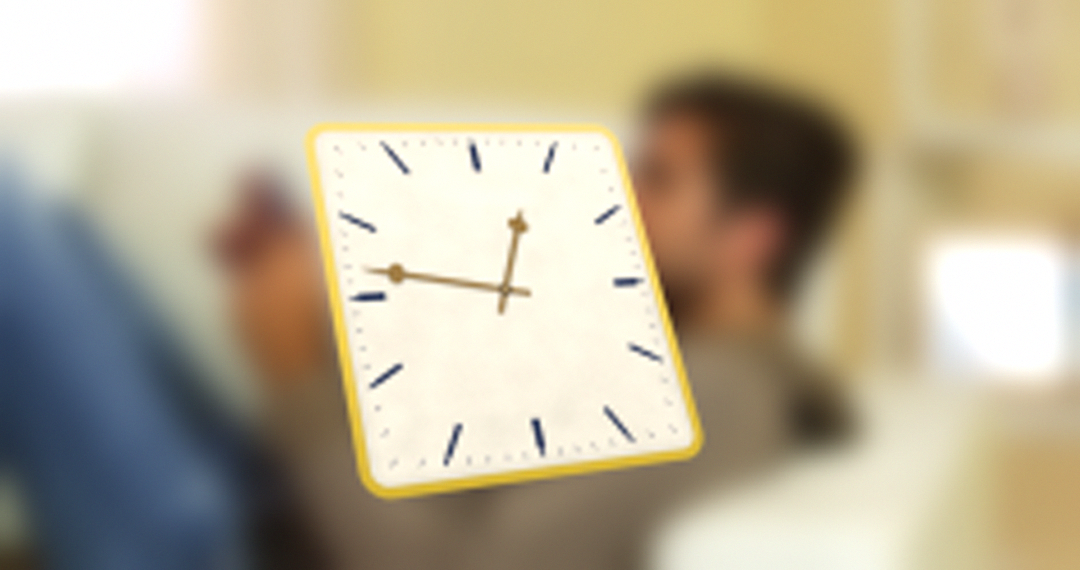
h=12 m=47
